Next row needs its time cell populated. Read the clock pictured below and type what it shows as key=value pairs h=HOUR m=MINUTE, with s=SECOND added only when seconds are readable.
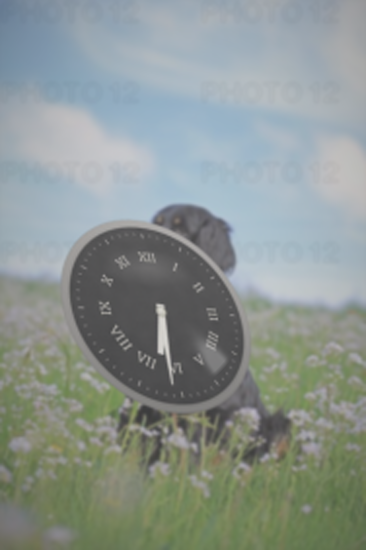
h=6 m=31
